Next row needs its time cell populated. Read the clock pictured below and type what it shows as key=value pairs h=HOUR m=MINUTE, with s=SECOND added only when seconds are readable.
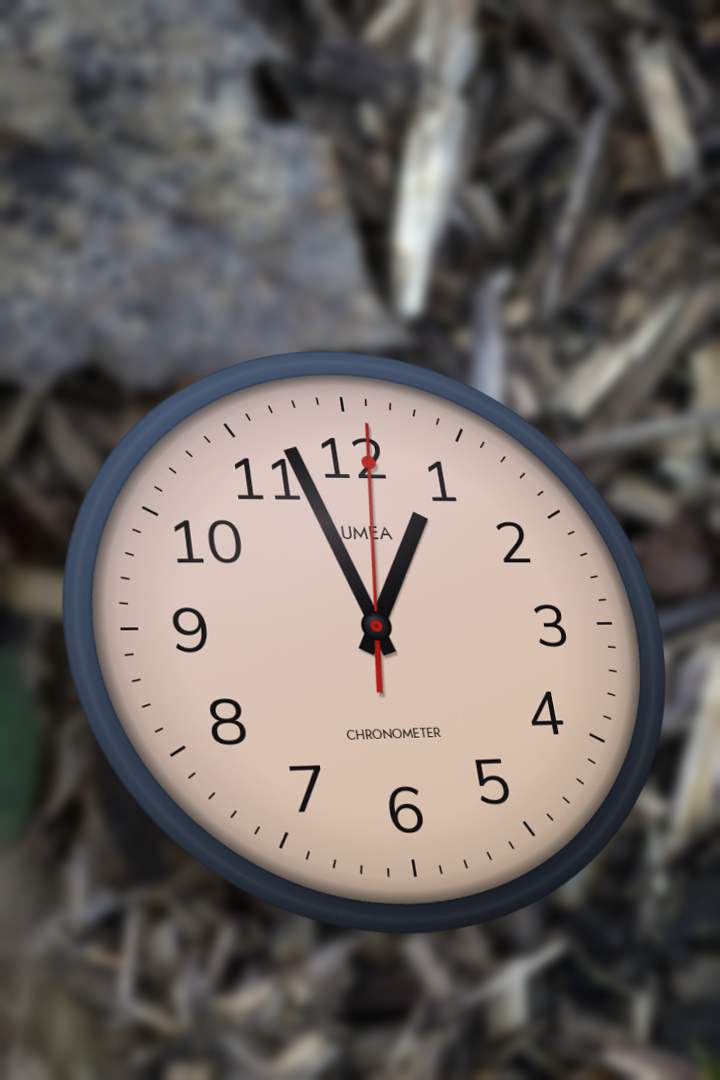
h=12 m=57 s=1
